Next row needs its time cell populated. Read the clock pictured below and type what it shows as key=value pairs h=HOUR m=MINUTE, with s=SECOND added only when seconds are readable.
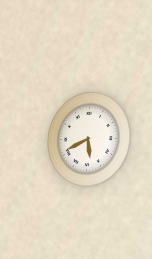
h=5 m=41
